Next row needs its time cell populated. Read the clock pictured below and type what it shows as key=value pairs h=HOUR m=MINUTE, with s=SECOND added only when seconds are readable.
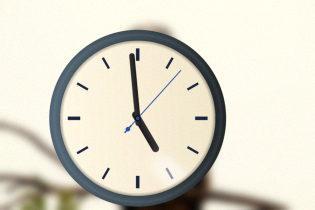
h=4 m=59 s=7
